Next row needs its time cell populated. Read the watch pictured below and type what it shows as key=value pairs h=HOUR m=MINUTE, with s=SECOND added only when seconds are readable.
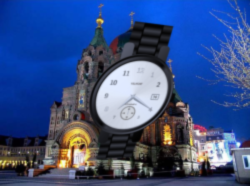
h=7 m=20
